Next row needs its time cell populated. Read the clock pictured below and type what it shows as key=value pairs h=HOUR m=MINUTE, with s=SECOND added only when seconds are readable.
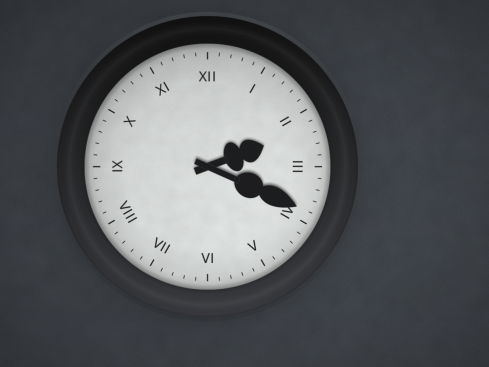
h=2 m=19
